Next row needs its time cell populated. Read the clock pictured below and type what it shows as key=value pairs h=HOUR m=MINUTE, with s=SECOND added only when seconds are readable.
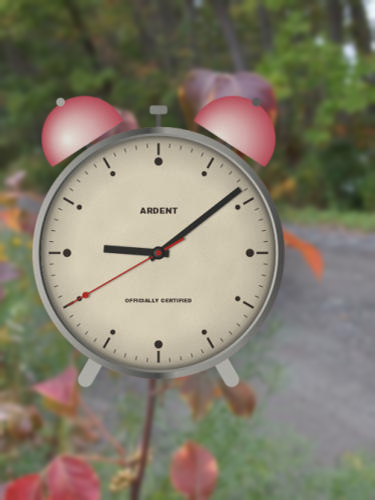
h=9 m=8 s=40
